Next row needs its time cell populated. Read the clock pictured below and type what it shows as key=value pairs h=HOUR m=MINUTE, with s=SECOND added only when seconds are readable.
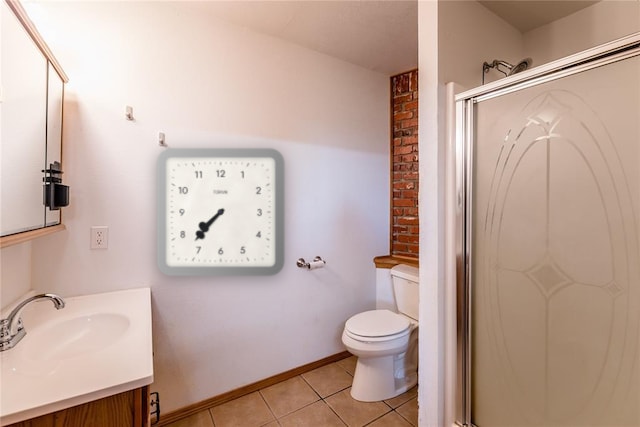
h=7 m=37
